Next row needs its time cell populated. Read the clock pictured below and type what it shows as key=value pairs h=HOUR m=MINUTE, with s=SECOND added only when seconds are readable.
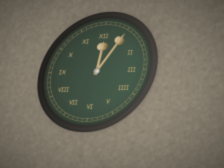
h=12 m=5
